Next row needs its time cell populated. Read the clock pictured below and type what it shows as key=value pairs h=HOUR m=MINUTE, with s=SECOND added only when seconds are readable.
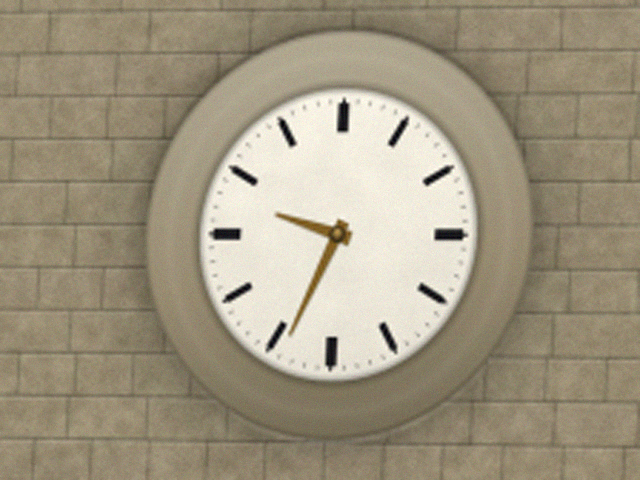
h=9 m=34
